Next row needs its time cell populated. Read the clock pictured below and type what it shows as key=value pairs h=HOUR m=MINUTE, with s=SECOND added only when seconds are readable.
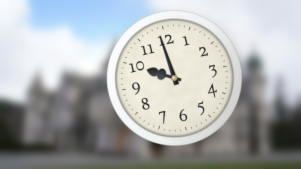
h=9 m=59
